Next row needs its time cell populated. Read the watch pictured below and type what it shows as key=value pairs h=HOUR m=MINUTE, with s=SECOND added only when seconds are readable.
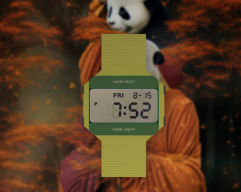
h=7 m=52
